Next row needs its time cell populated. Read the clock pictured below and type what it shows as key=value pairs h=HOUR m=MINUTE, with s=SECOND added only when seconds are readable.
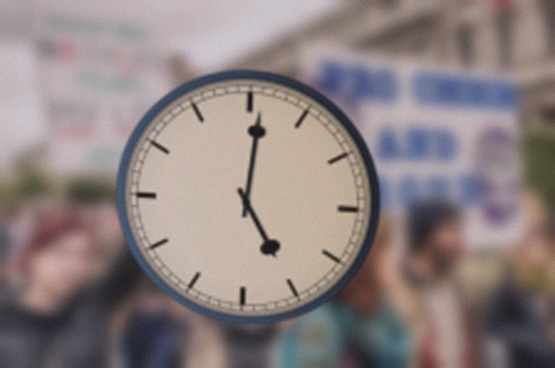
h=5 m=1
